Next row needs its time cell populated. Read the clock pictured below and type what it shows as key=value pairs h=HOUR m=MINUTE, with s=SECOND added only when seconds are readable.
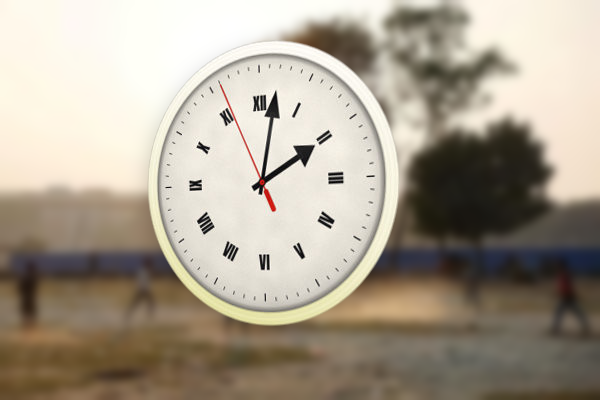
h=2 m=1 s=56
